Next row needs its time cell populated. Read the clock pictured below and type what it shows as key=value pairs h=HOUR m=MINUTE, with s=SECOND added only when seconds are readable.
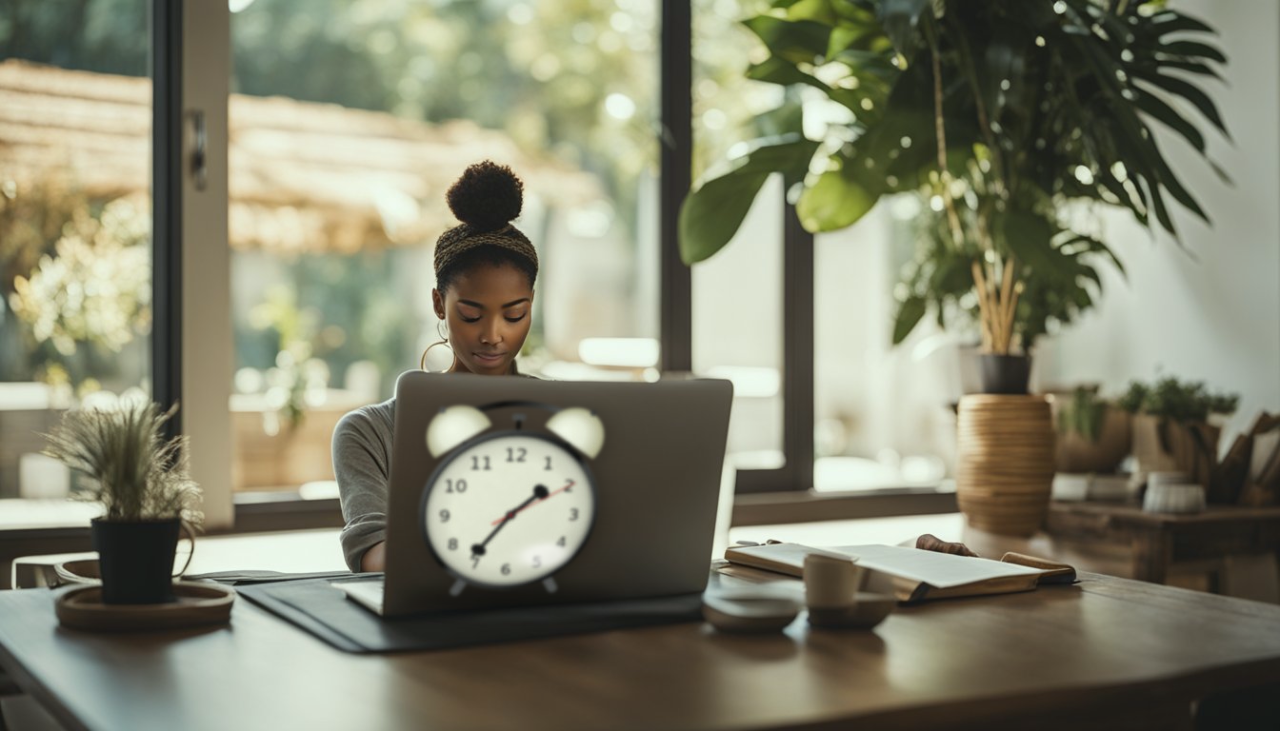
h=1 m=36 s=10
